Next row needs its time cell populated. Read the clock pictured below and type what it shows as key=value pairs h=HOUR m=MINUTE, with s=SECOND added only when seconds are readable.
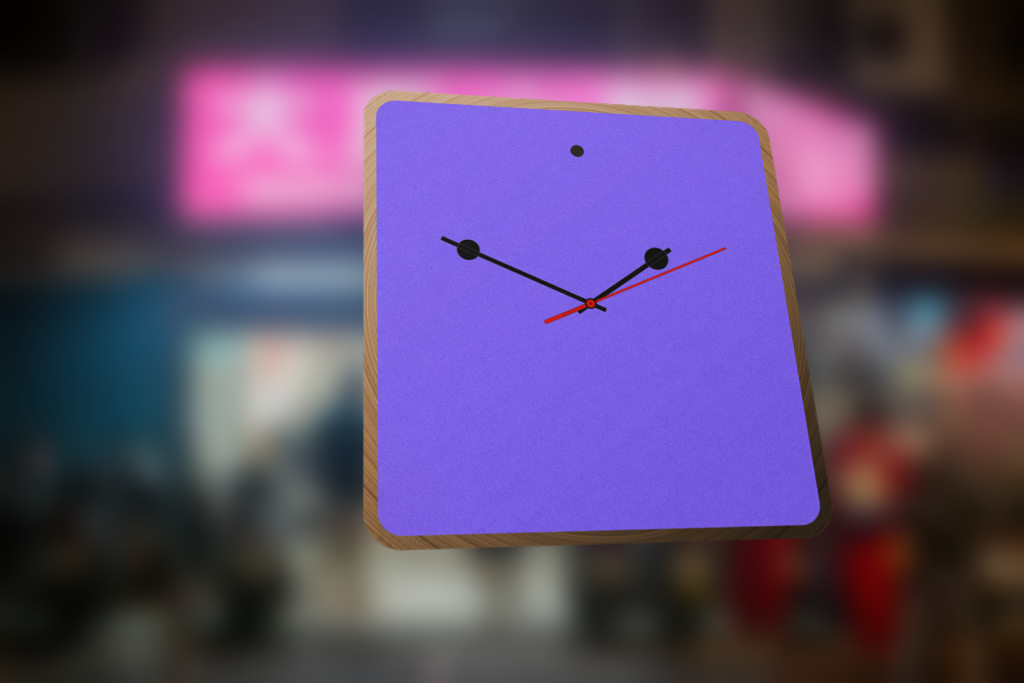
h=1 m=49 s=11
